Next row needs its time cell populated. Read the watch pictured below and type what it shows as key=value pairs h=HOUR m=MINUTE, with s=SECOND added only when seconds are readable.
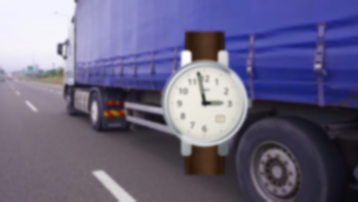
h=2 m=58
